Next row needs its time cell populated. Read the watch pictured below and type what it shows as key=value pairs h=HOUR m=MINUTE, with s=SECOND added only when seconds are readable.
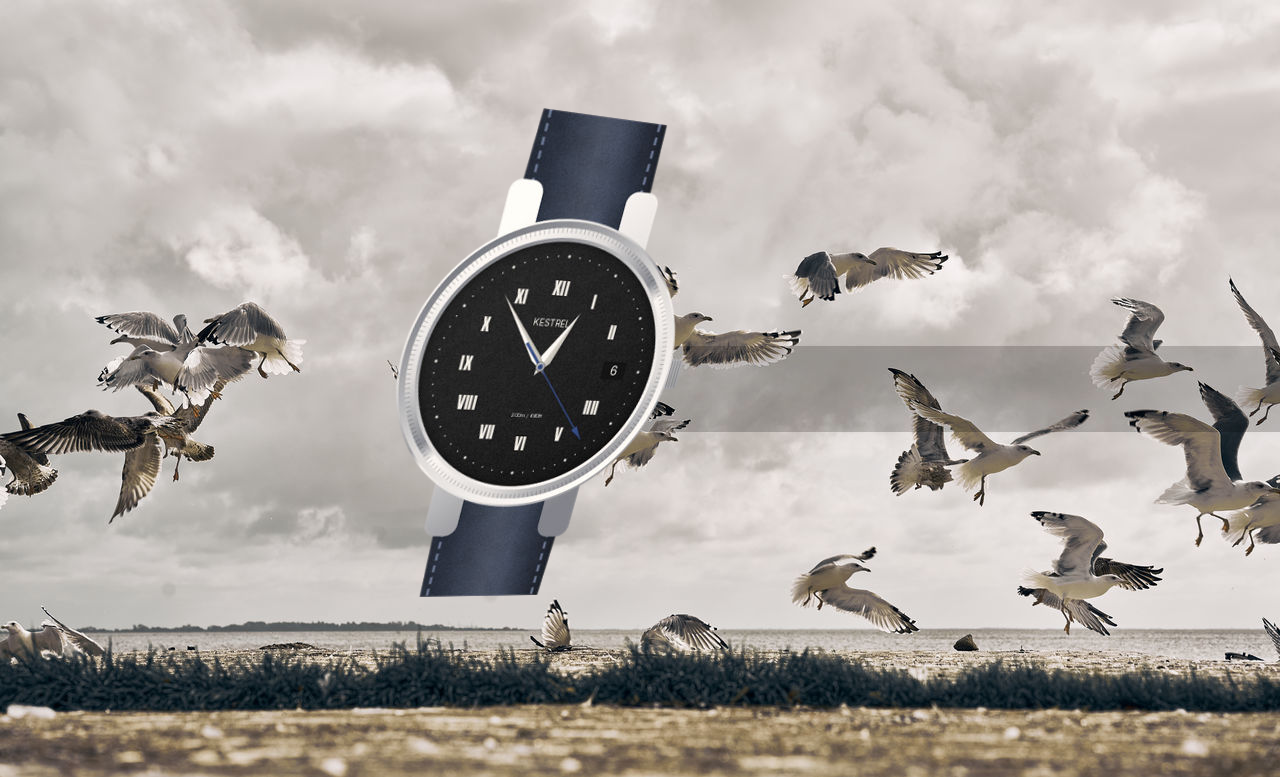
h=12 m=53 s=23
